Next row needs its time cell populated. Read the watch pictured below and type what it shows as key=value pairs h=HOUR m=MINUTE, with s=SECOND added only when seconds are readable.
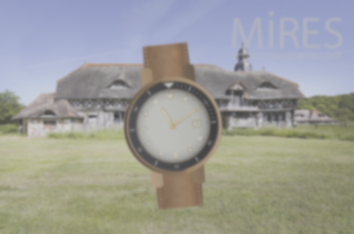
h=11 m=10
